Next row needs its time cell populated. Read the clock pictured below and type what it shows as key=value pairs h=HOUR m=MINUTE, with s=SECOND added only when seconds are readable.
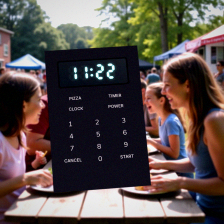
h=11 m=22
